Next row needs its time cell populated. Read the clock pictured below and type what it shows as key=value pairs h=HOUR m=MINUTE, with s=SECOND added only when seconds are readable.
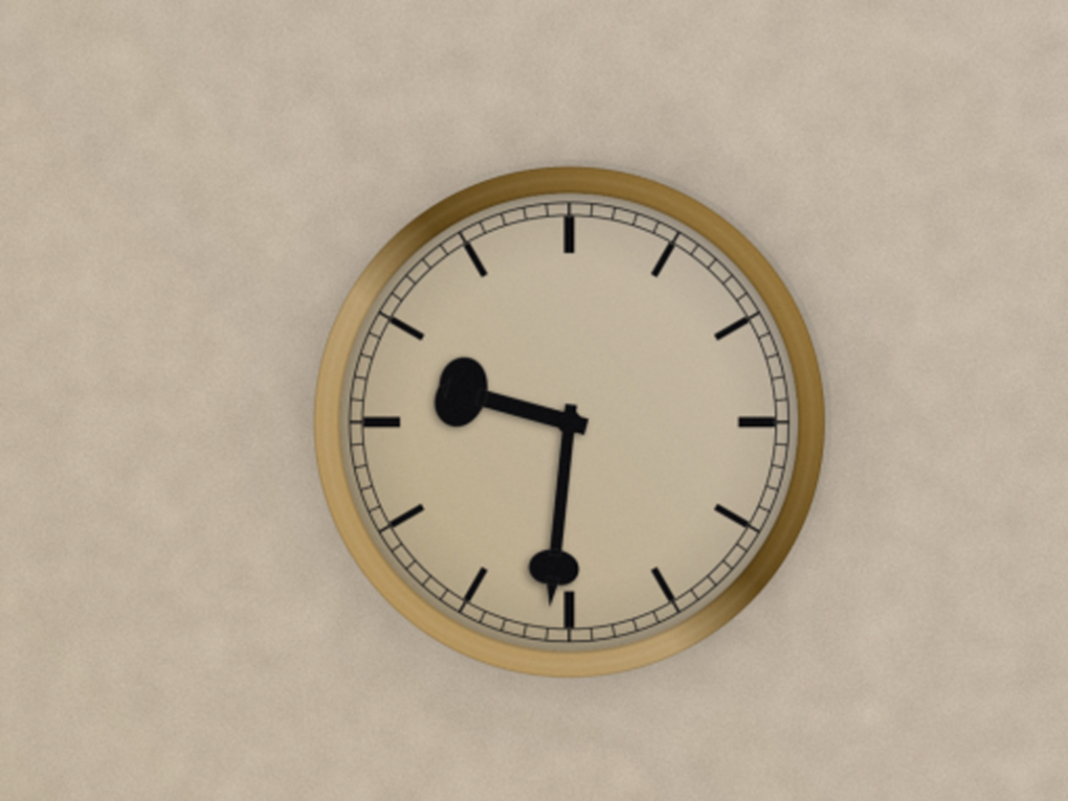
h=9 m=31
